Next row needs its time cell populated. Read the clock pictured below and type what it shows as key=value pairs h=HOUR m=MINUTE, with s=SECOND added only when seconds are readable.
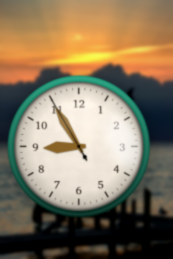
h=8 m=54 s=55
